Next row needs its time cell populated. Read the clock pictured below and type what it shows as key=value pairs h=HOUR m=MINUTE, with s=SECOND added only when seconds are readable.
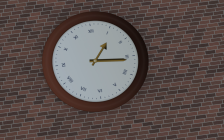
h=1 m=16
